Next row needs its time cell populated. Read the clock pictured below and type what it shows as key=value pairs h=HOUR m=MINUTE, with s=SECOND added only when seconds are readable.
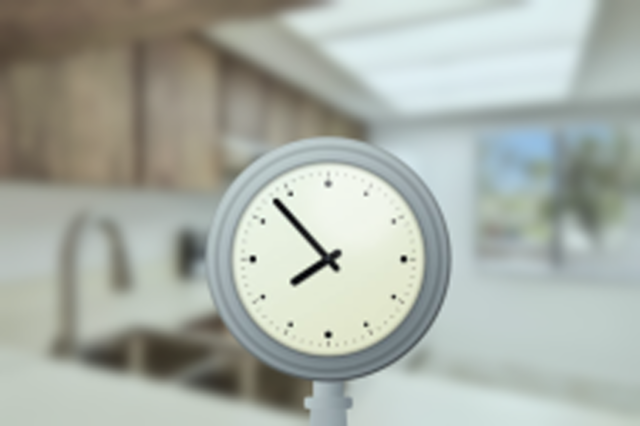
h=7 m=53
